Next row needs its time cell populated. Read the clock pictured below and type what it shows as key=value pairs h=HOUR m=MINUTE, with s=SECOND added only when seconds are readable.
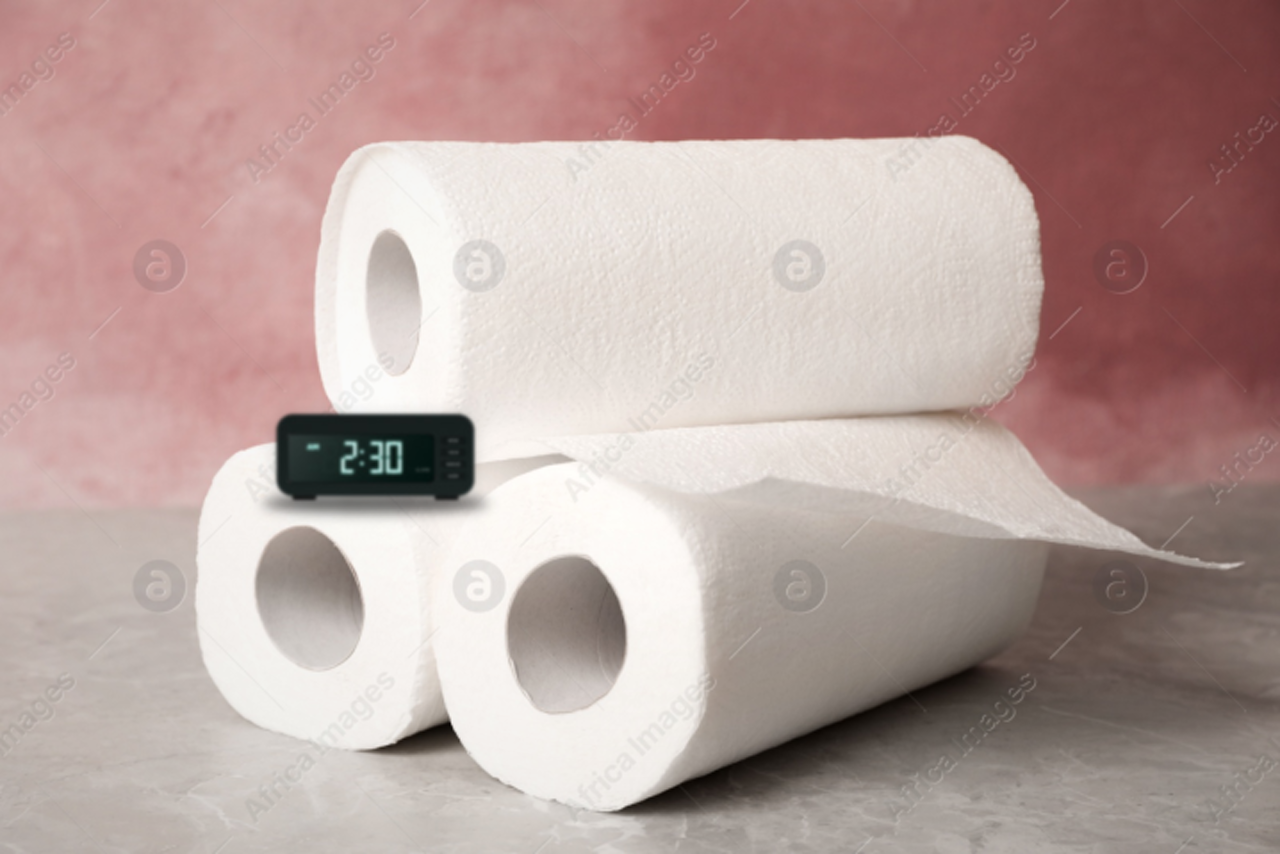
h=2 m=30
